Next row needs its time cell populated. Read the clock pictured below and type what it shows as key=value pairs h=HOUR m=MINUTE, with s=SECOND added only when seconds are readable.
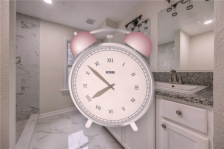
h=7 m=52
